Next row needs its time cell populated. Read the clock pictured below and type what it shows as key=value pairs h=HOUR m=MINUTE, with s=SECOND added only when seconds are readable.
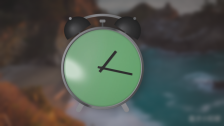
h=1 m=17
